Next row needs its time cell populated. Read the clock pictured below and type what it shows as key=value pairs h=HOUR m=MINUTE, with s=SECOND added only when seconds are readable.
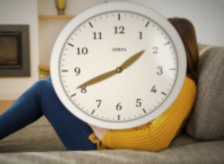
h=1 m=41
